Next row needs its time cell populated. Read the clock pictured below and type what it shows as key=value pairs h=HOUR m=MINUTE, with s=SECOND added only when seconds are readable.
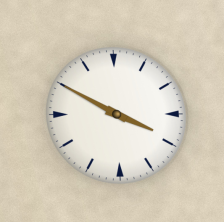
h=3 m=50
